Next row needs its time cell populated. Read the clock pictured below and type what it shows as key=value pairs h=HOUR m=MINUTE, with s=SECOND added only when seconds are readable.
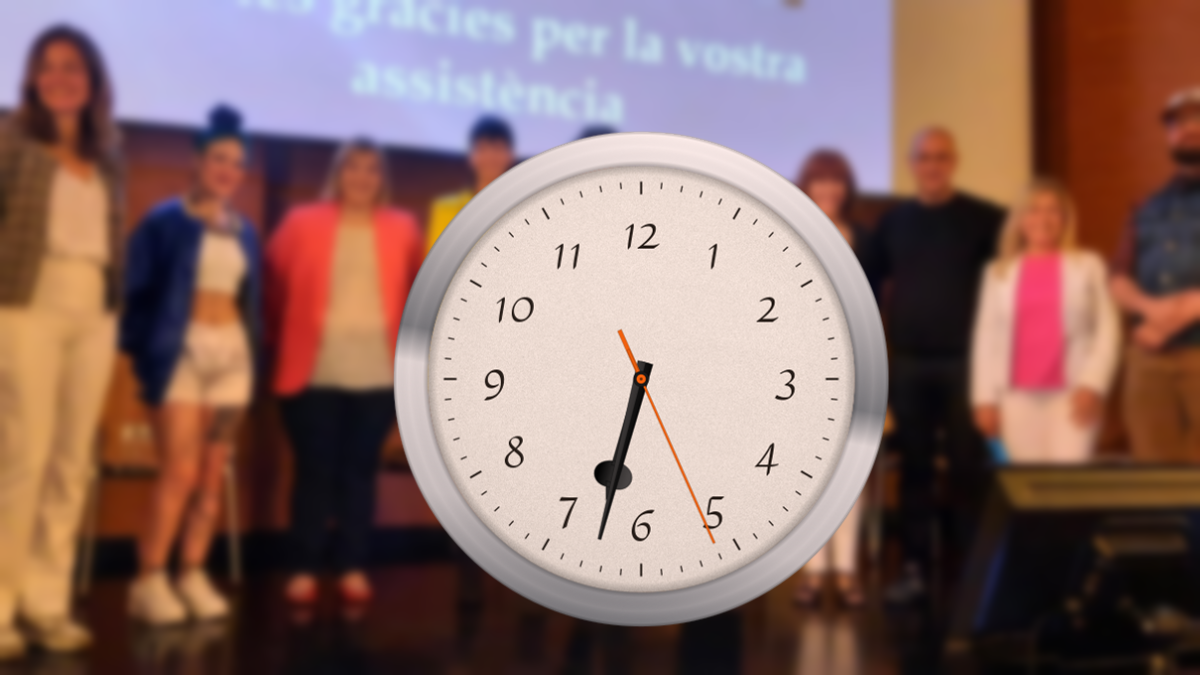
h=6 m=32 s=26
